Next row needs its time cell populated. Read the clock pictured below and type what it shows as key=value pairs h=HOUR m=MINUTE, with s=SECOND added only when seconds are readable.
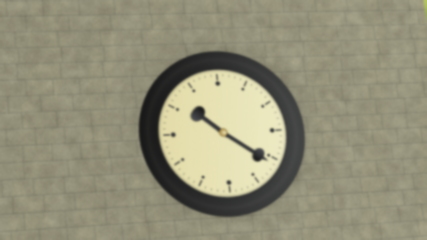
h=10 m=21
